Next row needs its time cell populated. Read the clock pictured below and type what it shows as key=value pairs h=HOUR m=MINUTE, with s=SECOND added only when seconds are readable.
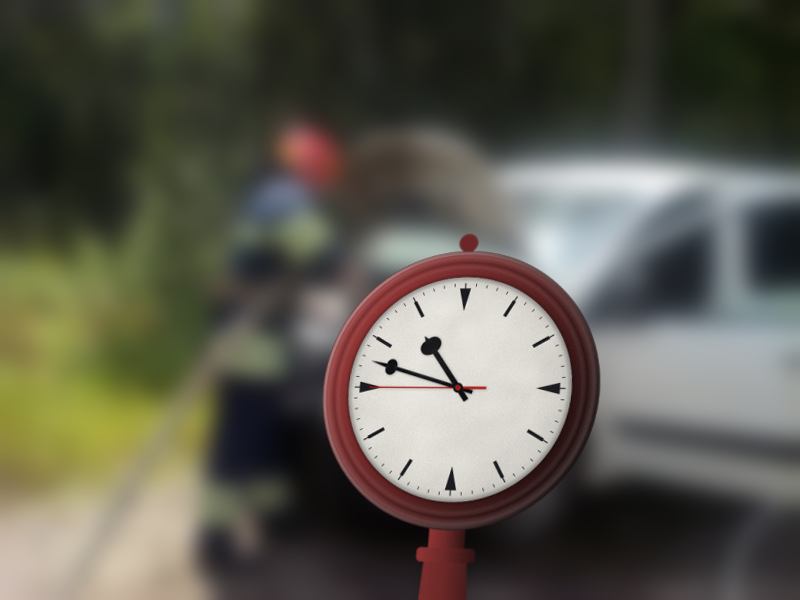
h=10 m=47 s=45
